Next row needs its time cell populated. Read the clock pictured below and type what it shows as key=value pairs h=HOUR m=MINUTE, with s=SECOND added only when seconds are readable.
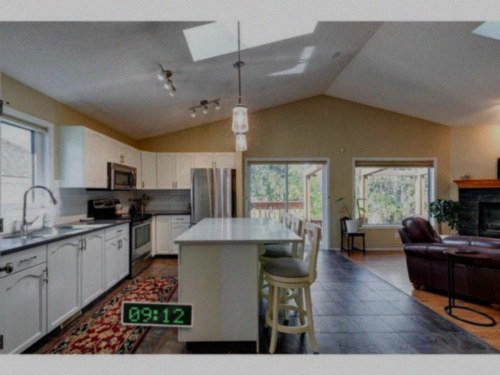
h=9 m=12
